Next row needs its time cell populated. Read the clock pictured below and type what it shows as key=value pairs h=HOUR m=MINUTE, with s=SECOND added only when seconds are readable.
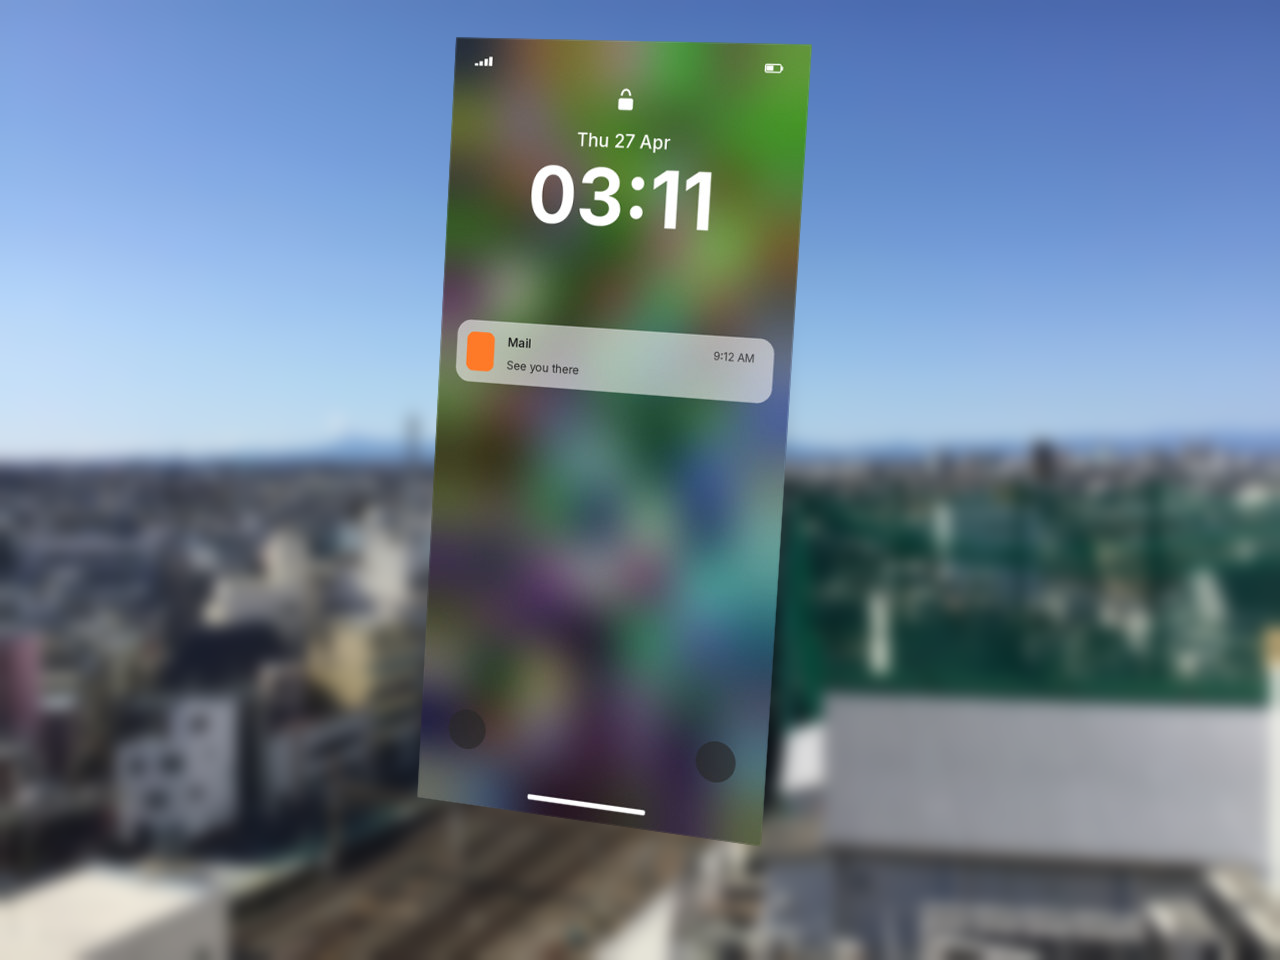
h=3 m=11
